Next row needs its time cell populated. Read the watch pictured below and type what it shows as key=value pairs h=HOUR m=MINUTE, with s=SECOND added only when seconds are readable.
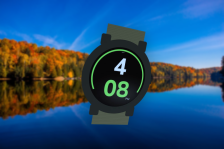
h=4 m=8
